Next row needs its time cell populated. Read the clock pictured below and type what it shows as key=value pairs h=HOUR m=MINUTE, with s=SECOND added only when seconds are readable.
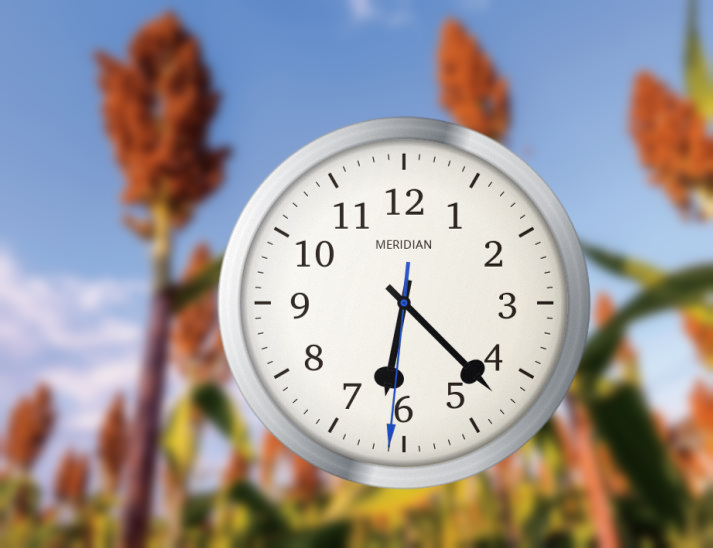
h=6 m=22 s=31
